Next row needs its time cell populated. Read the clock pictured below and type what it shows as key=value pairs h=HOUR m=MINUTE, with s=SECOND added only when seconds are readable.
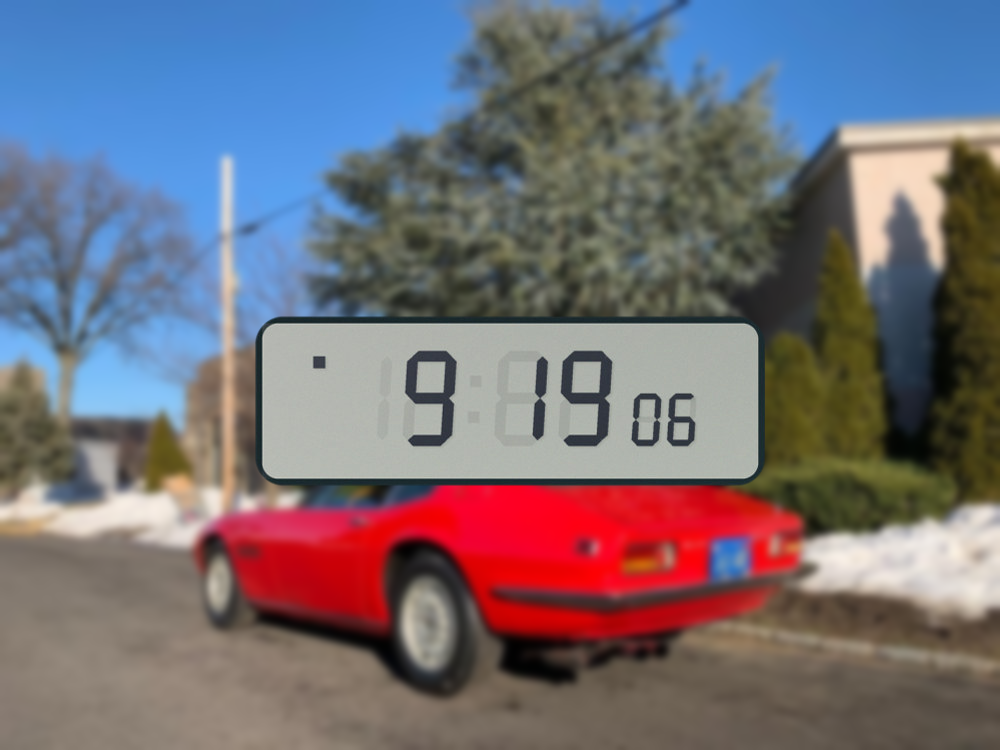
h=9 m=19 s=6
